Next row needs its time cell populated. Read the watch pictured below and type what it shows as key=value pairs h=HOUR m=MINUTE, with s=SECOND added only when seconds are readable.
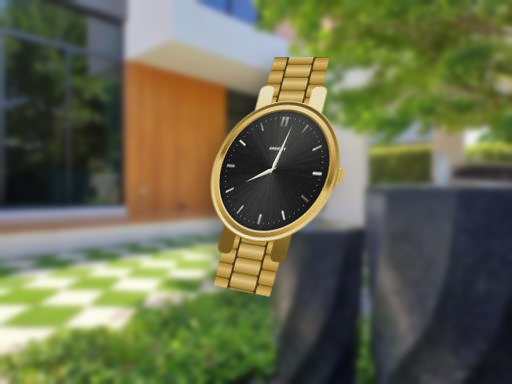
h=8 m=2
